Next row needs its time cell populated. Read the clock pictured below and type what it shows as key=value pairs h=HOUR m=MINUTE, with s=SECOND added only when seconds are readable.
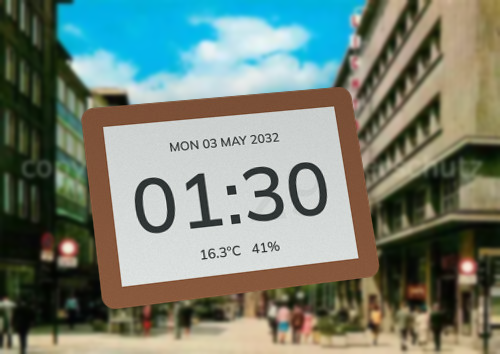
h=1 m=30
